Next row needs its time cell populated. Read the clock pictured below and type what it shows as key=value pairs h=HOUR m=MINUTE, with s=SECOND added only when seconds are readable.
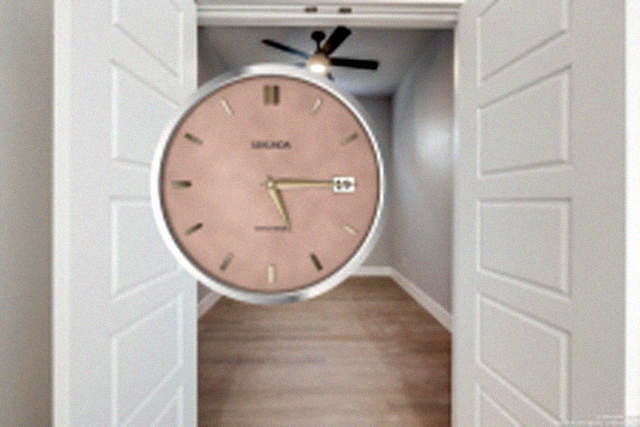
h=5 m=15
